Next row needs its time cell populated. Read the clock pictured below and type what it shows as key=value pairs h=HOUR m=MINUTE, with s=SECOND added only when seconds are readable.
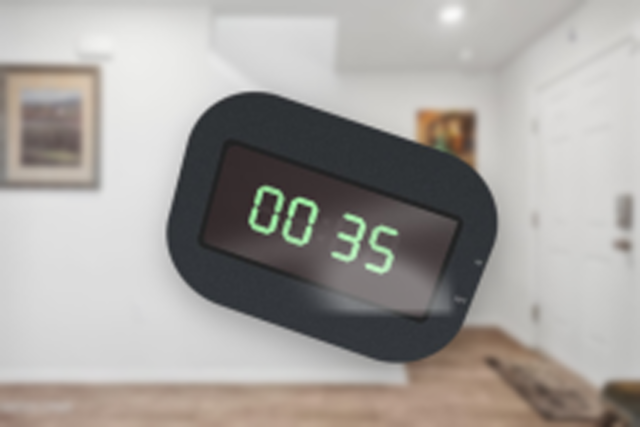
h=0 m=35
